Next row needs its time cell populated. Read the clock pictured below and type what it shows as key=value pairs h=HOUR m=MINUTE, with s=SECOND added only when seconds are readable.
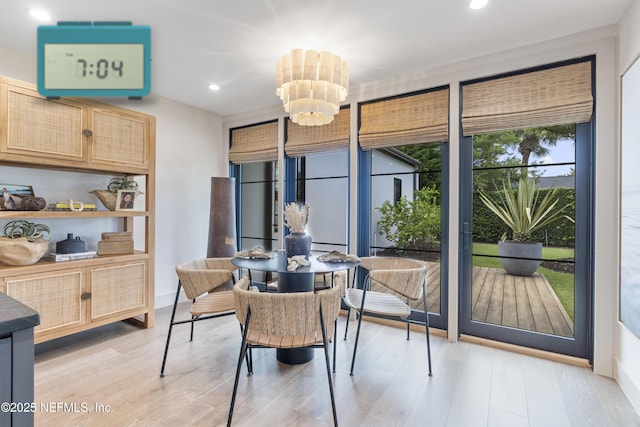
h=7 m=4
